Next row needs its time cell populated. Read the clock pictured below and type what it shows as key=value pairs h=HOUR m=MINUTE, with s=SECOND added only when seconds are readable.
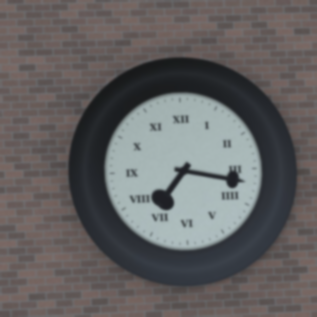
h=7 m=17
